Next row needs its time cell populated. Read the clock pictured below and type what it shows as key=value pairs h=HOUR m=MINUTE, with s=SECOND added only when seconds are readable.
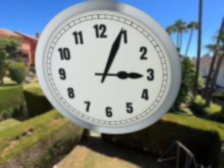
h=3 m=4
